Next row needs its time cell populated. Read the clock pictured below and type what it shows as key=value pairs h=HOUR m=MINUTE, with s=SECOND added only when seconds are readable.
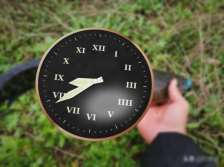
h=8 m=39
